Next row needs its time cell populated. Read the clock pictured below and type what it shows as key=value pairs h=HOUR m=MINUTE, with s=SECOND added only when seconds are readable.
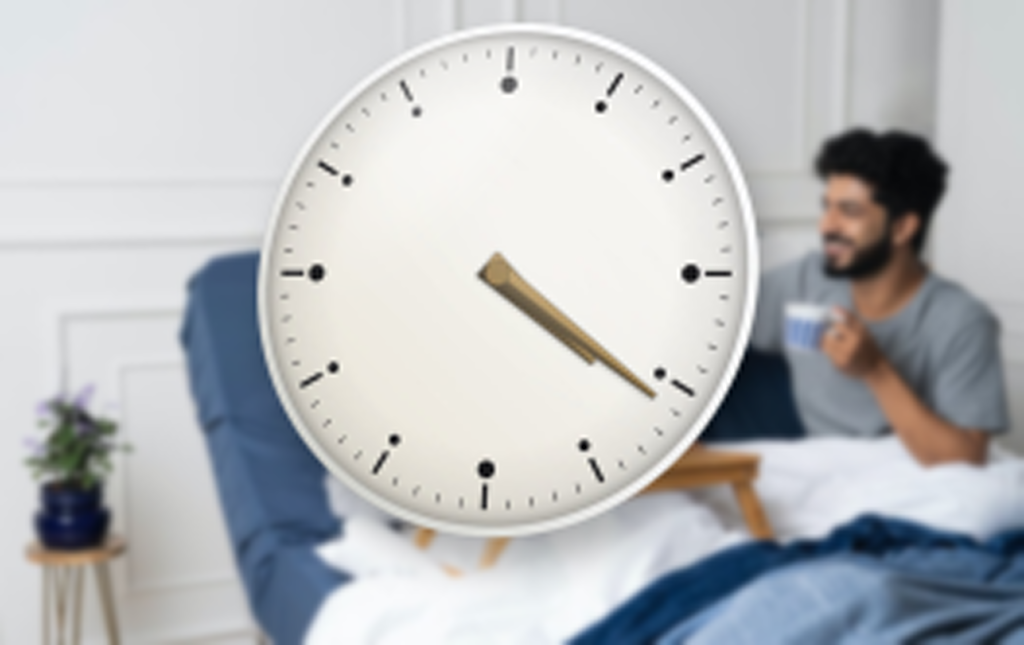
h=4 m=21
